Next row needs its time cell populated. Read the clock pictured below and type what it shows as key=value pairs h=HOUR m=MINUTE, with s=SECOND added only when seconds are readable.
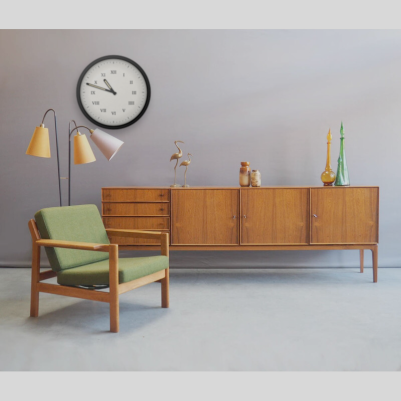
h=10 m=48
